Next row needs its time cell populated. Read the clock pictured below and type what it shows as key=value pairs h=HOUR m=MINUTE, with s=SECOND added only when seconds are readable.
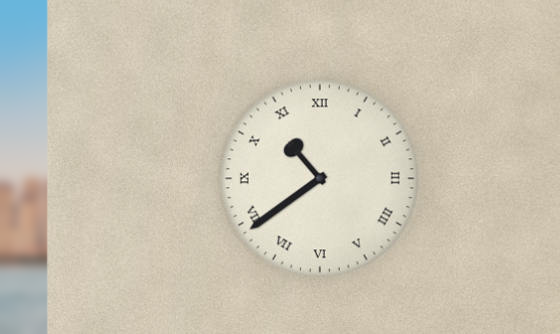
h=10 m=39
